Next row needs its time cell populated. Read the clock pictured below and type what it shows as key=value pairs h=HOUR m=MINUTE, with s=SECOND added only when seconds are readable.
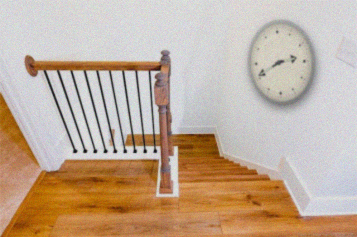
h=2 m=41
